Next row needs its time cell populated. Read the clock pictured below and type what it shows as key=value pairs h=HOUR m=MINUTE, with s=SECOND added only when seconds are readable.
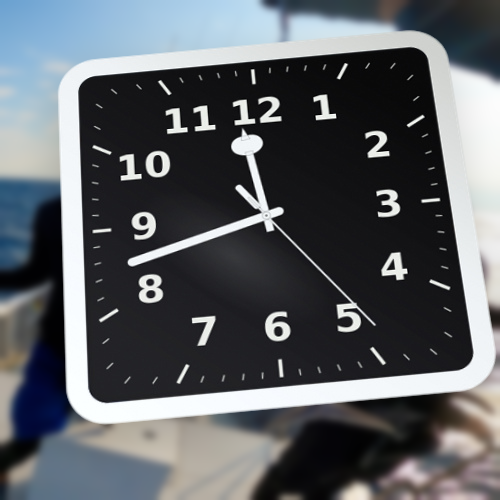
h=11 m=42 s=24
